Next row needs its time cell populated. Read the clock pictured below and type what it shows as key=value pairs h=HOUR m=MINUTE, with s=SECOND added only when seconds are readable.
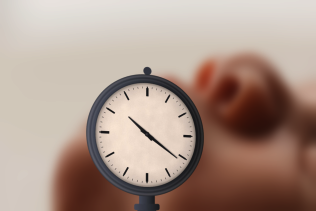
h=10 m=21
